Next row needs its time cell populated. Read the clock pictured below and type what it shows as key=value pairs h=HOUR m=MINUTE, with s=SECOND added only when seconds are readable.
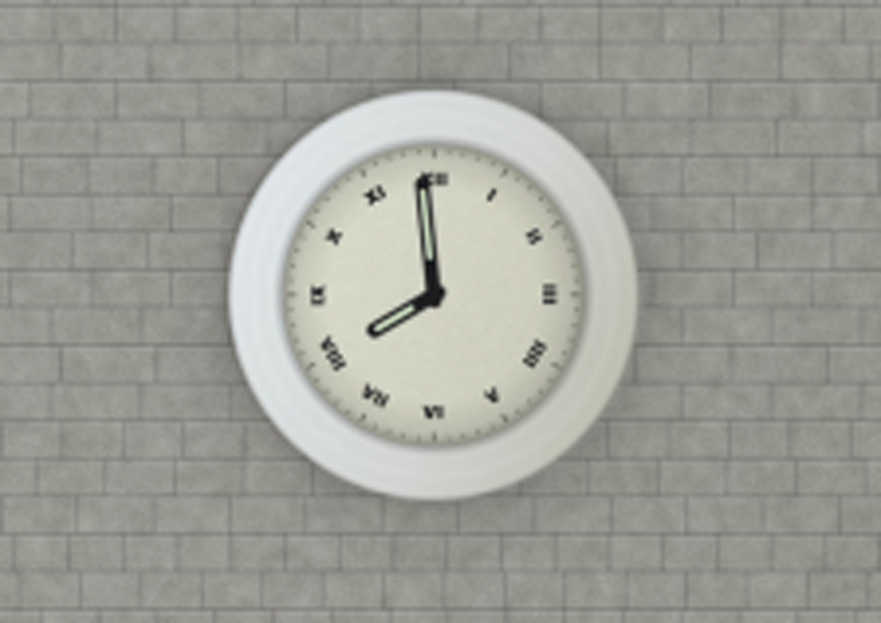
h=7 m=59
